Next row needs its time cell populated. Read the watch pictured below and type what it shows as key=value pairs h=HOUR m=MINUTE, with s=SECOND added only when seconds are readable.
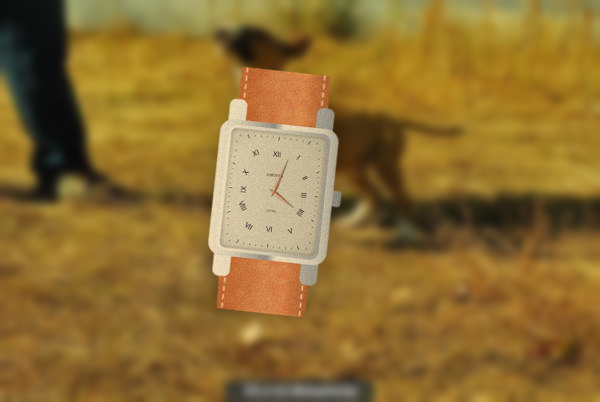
h=4 m=3
